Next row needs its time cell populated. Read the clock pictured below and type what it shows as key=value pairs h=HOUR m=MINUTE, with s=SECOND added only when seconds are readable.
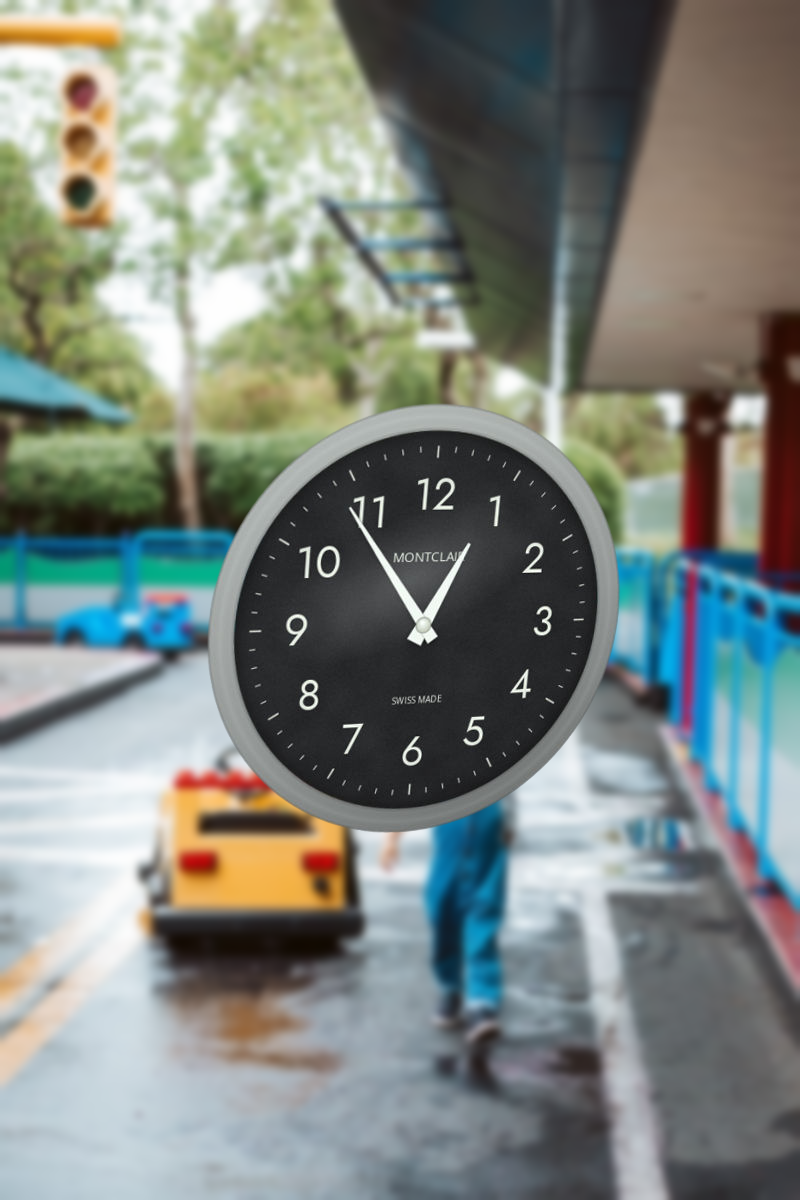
h=12 m=54
